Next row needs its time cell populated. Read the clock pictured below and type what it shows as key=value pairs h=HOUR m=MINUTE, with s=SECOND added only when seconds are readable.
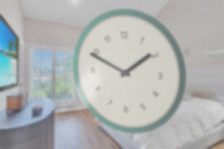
h=1 m=49
